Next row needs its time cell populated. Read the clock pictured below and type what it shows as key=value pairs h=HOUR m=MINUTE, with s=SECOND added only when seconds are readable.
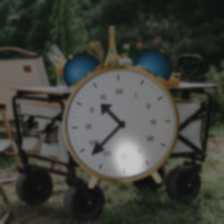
h=10 m=38
